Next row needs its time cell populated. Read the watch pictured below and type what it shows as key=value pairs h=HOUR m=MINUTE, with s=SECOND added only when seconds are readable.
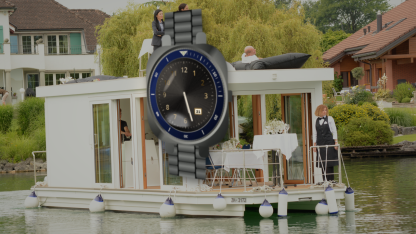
h=5 m=27
